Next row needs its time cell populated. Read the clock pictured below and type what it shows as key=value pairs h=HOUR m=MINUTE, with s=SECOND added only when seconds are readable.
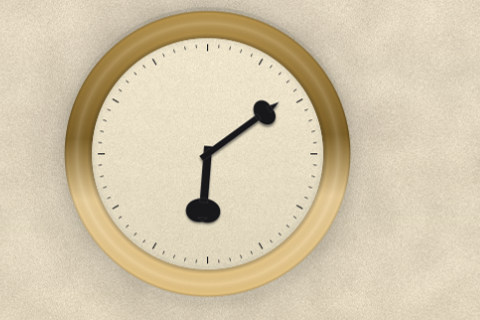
h=6 m=9
